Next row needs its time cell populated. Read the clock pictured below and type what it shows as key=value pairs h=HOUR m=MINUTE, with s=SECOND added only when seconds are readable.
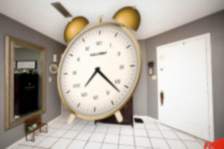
h=7 m=22
